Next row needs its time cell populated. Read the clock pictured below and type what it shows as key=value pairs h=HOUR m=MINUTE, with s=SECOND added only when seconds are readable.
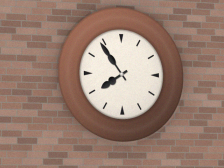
h=7 m=54
